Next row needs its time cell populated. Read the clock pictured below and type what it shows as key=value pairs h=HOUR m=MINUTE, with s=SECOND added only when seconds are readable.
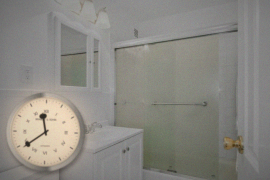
h=11 m=39
